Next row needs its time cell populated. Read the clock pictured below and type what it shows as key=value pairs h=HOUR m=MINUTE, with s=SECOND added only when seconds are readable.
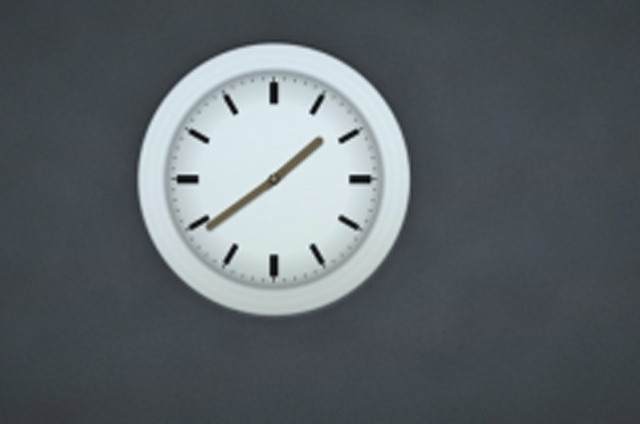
h=1 m=39
